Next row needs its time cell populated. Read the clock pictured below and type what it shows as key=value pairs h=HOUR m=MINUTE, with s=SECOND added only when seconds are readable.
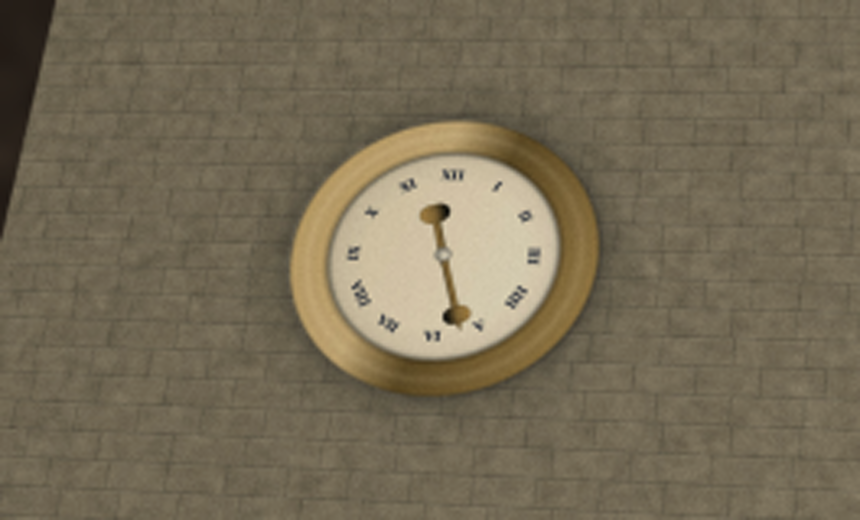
h=11 m=27
